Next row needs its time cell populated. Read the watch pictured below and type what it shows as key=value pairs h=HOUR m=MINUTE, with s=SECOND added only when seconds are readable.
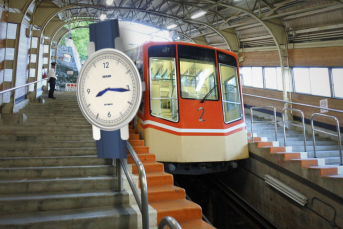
h=8 m=16
